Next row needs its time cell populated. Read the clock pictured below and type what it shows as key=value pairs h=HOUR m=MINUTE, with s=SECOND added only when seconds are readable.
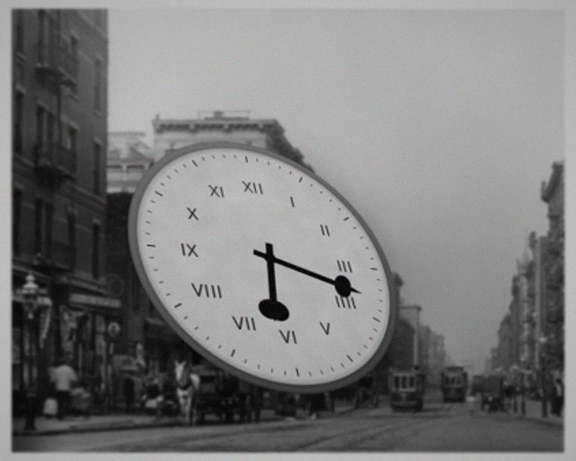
h=6 m=18
